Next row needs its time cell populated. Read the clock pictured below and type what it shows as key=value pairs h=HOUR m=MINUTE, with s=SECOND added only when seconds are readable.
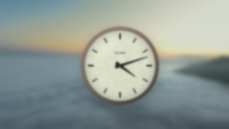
h=4 m=12
